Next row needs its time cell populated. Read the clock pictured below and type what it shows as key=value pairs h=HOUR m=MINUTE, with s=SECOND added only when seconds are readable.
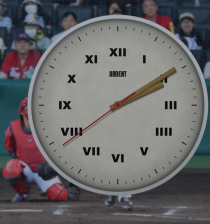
h=2 m=9 s=39
